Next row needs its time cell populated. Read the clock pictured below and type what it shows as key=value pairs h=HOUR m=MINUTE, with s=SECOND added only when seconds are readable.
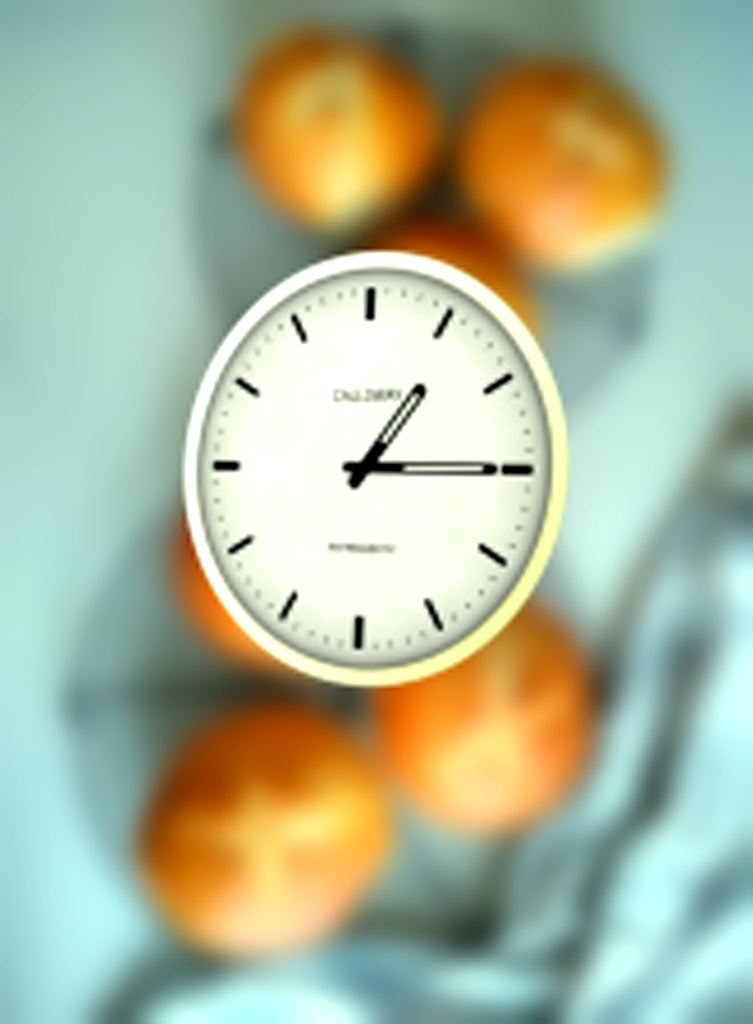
h=1 m=15
